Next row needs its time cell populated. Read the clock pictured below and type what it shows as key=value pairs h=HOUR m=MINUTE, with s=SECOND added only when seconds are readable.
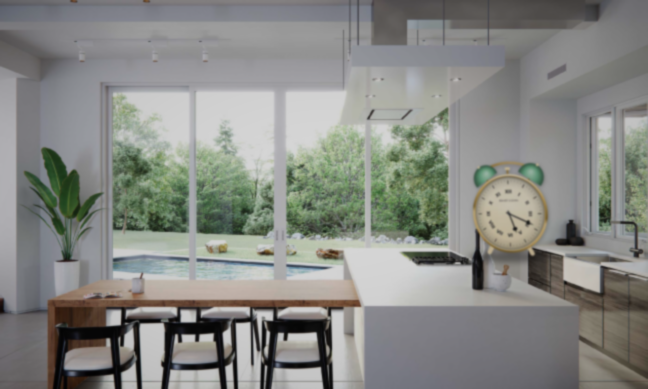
h=5 m=19
